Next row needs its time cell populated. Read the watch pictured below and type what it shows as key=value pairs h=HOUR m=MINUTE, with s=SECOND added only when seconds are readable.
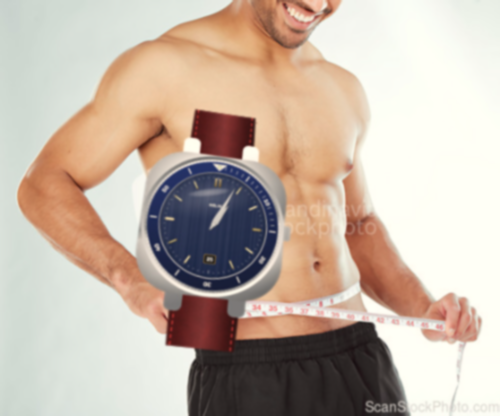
h=1 m=4
